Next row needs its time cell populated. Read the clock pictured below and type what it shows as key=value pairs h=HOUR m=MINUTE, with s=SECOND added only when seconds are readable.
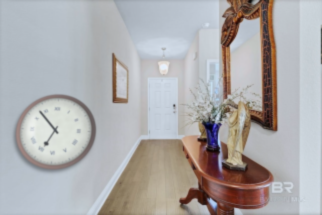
h=6 m=53
